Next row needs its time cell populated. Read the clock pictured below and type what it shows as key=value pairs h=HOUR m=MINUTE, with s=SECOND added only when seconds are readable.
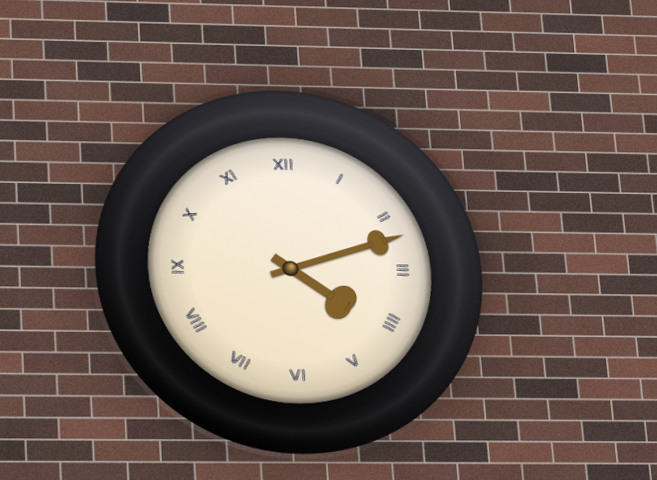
h=4 m=12
